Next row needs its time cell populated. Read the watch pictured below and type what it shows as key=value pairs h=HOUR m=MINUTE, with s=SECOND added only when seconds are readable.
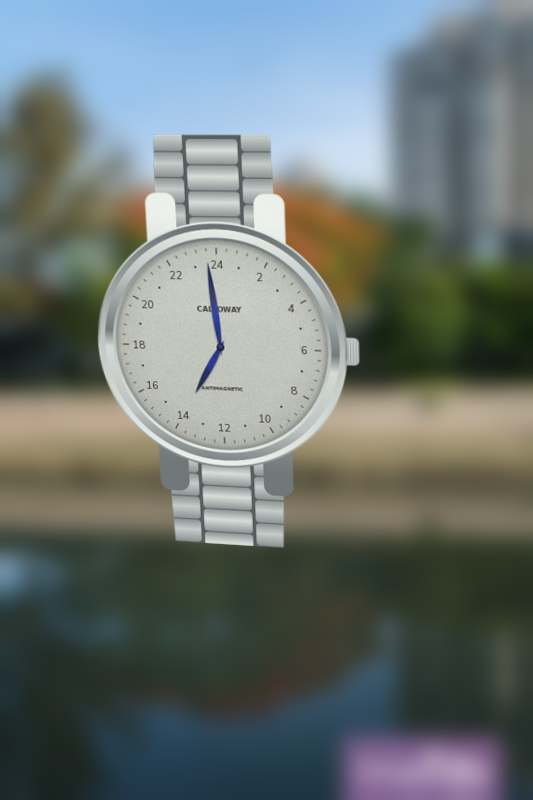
h=13 m=59
